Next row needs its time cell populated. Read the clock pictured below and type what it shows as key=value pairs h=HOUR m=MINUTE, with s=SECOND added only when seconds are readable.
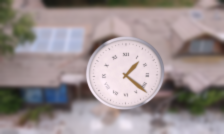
h=1 m=22
